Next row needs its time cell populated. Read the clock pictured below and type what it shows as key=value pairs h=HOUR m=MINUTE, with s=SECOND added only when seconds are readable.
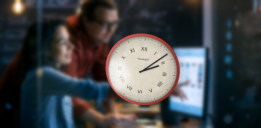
h=2 m=8
